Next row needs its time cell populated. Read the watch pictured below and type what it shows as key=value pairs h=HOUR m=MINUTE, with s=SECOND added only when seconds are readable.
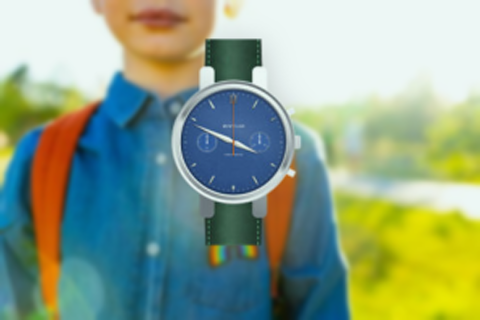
h=3 m=49
